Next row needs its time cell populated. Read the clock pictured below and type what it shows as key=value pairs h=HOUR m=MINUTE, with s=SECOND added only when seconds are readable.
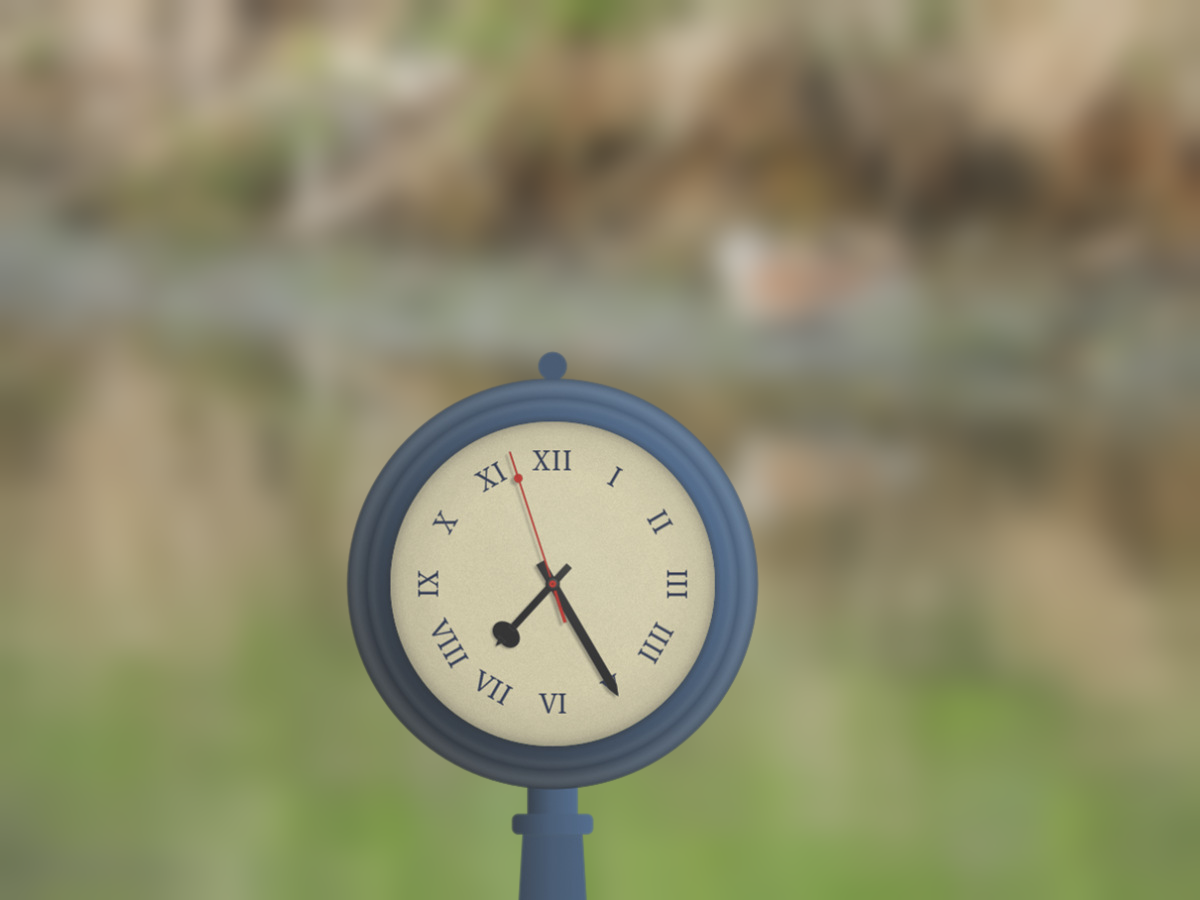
h=7 m=24 s=57
